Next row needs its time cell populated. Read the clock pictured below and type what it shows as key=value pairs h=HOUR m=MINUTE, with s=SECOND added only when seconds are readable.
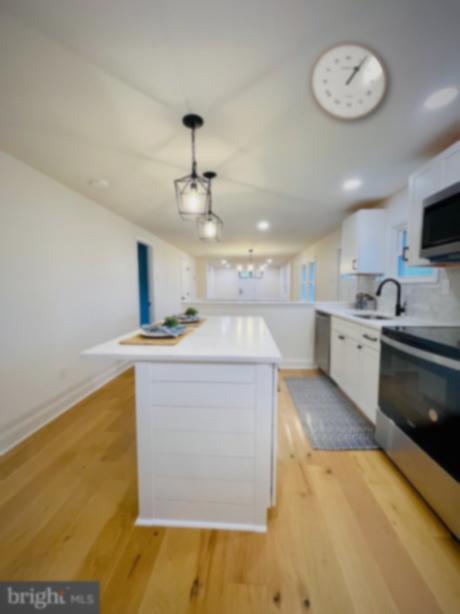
h=1 m=6
